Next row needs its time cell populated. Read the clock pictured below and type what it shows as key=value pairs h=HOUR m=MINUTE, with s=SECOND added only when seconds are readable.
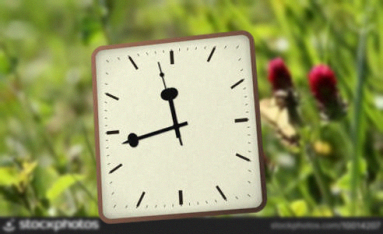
h=11 m=42 s=58
